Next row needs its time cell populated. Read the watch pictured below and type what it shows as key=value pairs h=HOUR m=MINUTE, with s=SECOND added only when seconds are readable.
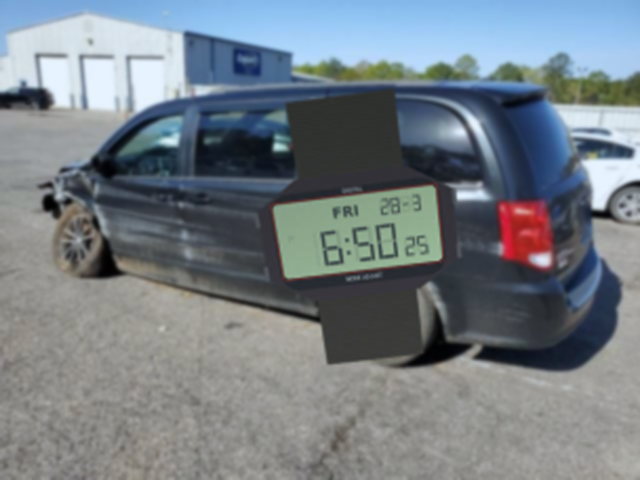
h=6 m=50 s=25
